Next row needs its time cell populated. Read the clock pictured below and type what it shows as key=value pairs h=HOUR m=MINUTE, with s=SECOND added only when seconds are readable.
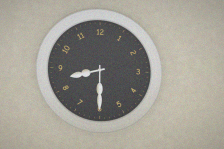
h=8 m=30
